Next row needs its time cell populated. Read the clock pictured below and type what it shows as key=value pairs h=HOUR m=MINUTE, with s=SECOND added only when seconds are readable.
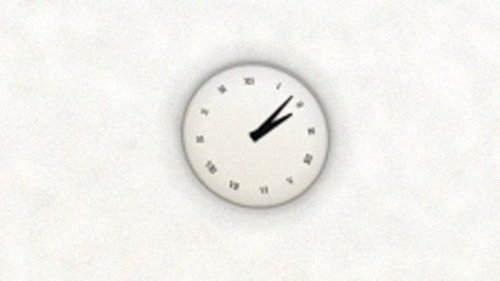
h=2 m=8
